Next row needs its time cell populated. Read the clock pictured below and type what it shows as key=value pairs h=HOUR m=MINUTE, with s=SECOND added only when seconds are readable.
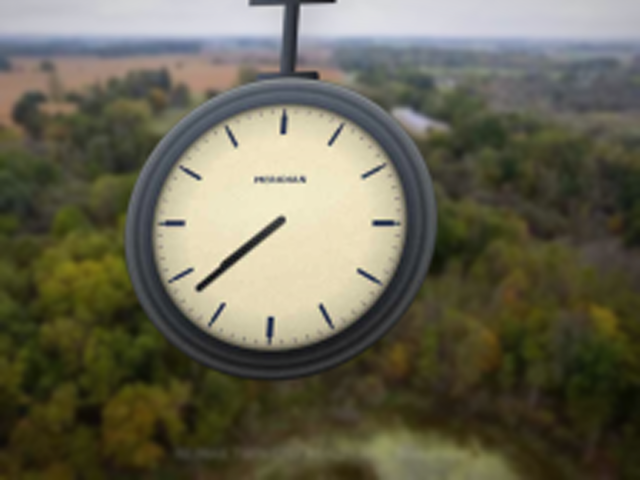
h=7 m=38
